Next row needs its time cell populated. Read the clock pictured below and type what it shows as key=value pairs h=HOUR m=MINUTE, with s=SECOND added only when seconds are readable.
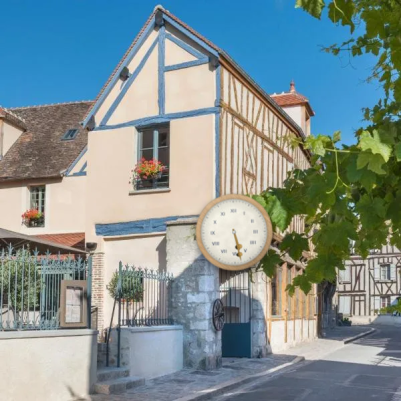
h=5 m=28
